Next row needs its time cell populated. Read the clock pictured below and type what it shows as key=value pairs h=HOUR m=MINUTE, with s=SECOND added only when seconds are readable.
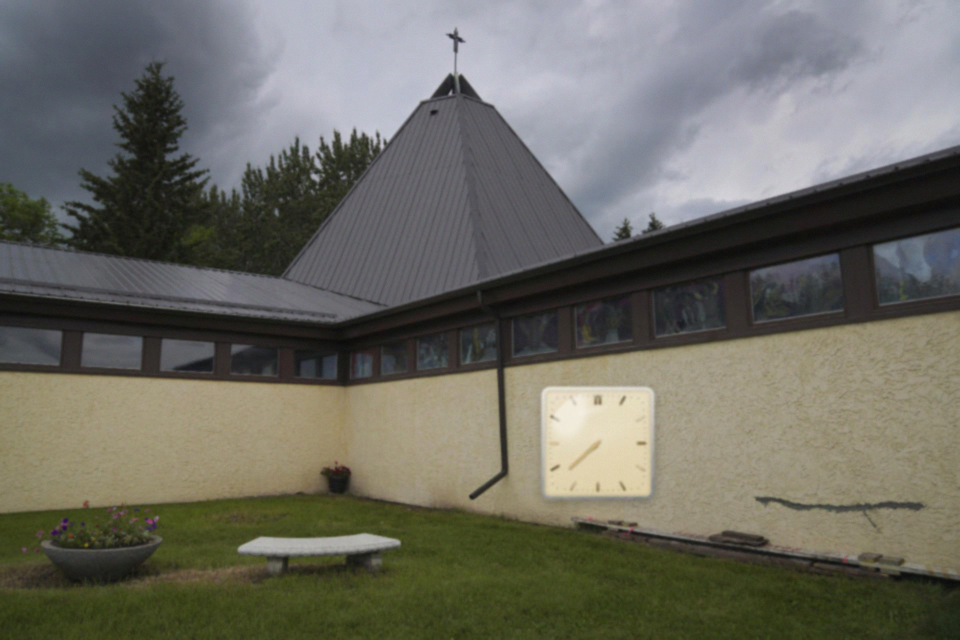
h=7 m=38
